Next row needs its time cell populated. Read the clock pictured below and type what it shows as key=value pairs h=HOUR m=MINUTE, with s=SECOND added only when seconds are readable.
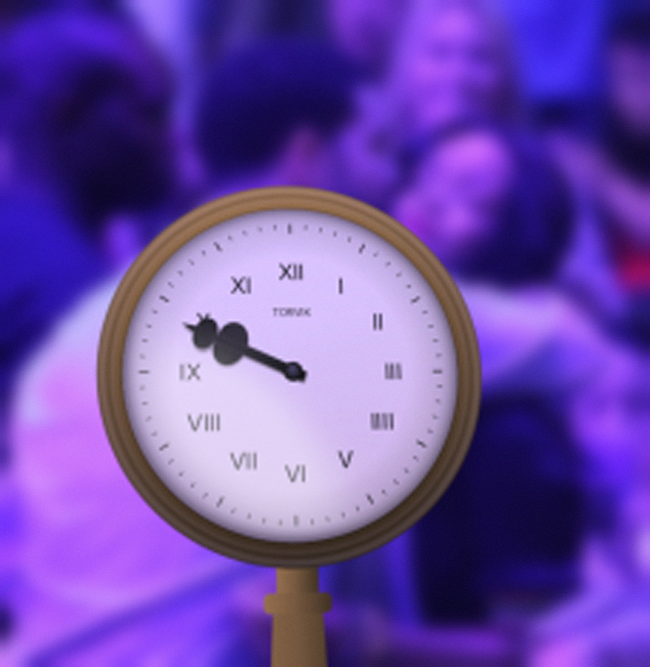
h=9 m=49
